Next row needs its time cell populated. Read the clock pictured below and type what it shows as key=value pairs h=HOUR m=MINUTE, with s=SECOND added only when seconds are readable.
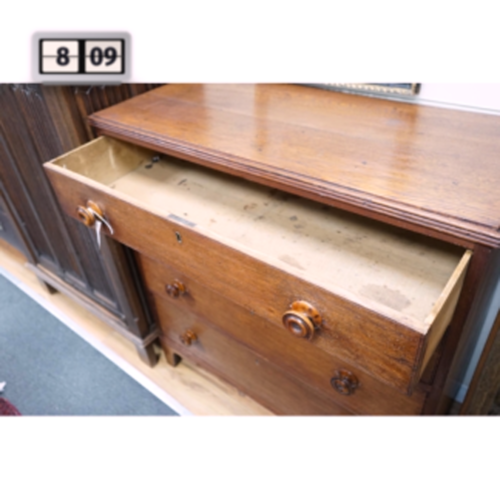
h=8 m=9
